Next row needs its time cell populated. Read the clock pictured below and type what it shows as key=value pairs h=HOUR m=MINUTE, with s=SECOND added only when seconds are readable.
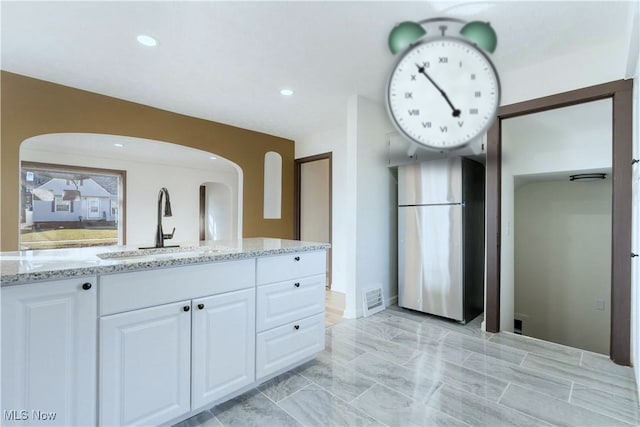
h=4 m=53
